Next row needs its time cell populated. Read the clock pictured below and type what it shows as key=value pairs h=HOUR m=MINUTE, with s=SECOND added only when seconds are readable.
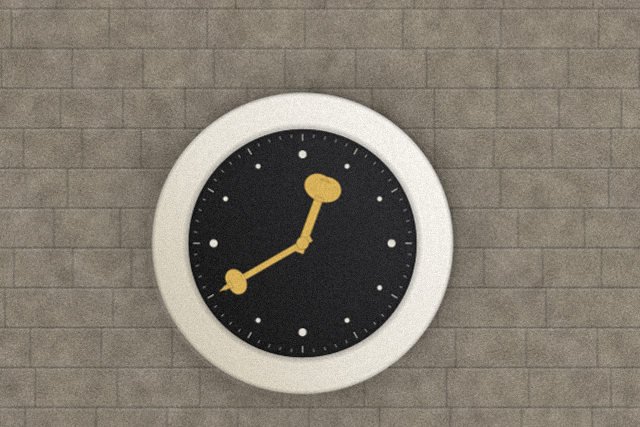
h=12 m=40
